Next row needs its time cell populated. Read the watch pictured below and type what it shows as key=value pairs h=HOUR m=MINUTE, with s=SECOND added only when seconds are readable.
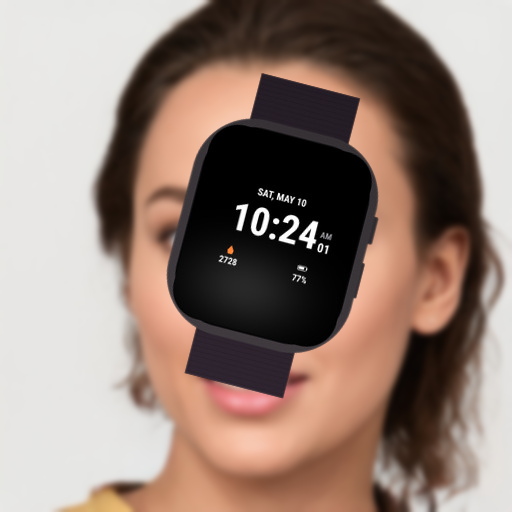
h=10 m=24 s=1
